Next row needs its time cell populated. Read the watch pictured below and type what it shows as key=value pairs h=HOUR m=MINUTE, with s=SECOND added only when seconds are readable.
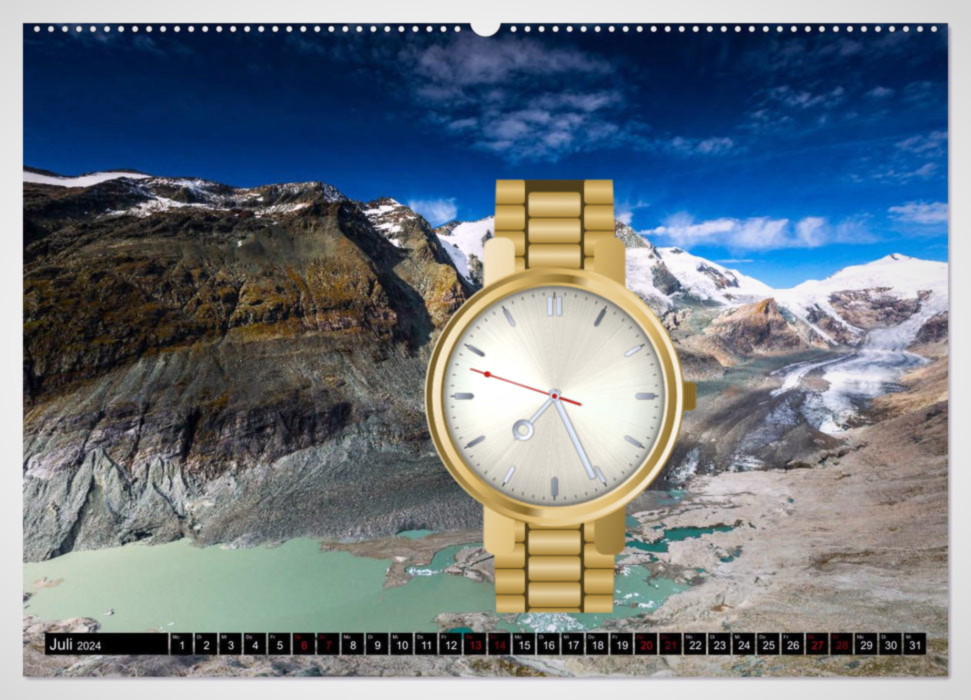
h=7 m=25 s=48
